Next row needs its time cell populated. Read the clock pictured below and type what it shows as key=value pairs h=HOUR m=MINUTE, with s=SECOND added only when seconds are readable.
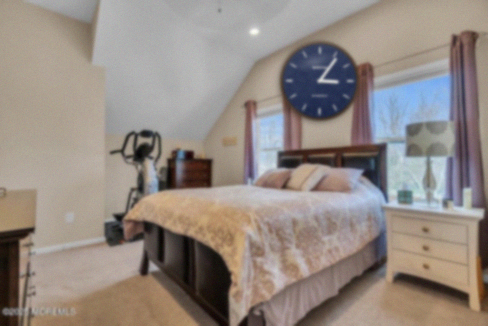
h=3 m=6
